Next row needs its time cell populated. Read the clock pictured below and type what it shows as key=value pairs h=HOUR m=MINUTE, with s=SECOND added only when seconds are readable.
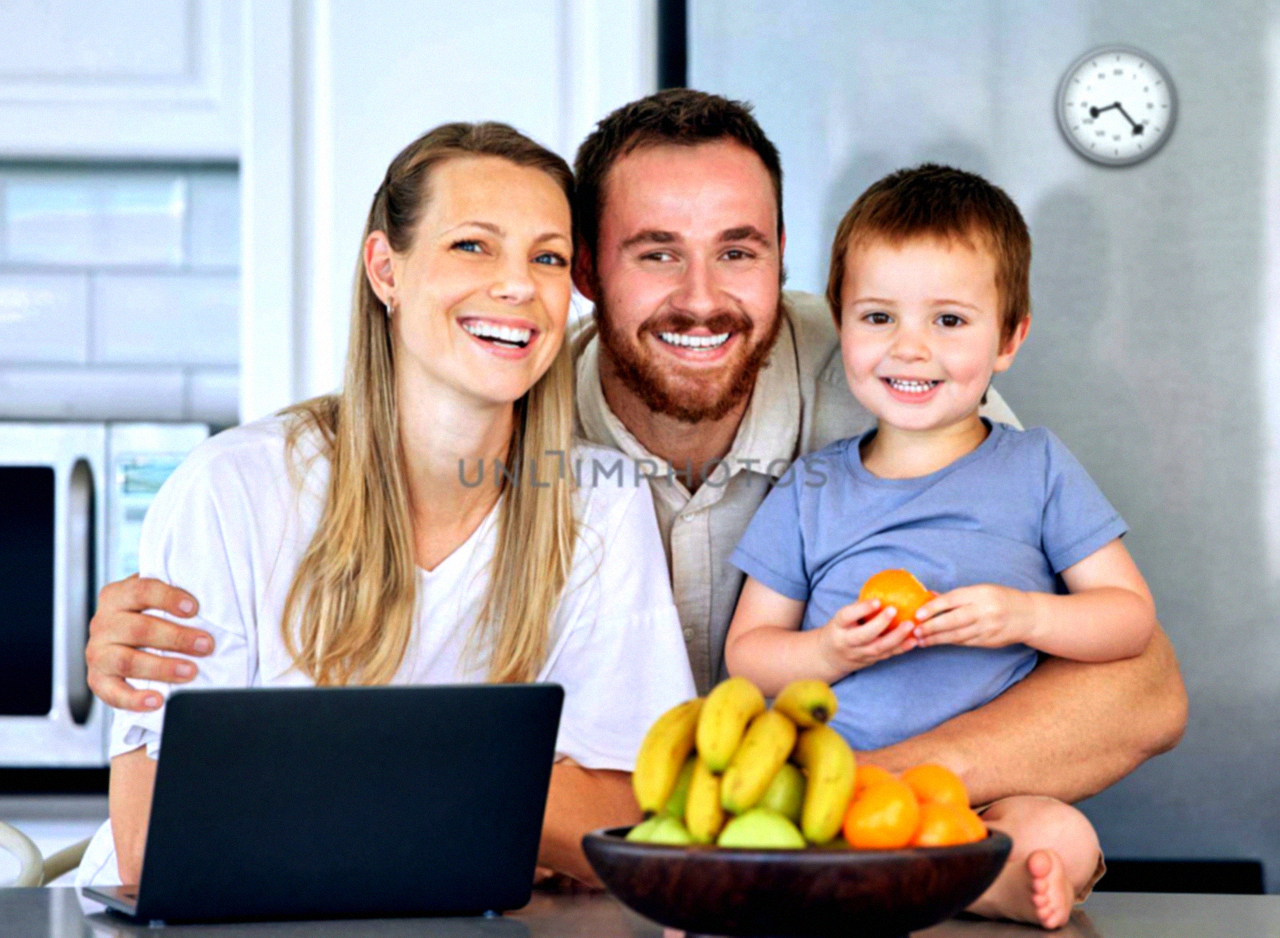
h=8 m=23
